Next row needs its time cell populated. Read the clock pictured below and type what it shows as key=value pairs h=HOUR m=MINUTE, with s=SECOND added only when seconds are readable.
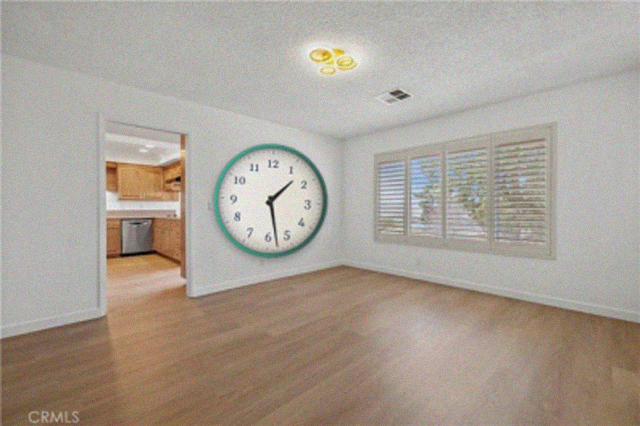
h=1 m=28
